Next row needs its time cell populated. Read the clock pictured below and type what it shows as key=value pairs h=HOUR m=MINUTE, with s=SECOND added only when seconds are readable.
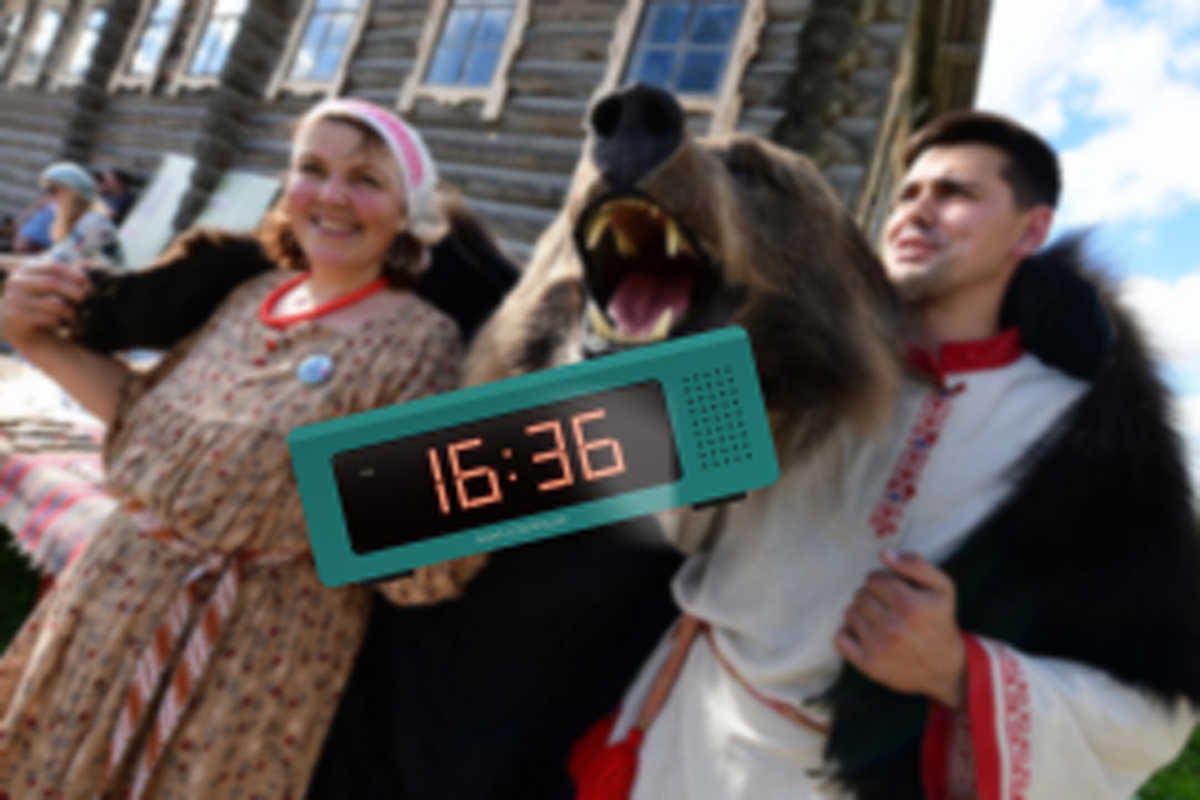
h=16 m=36
